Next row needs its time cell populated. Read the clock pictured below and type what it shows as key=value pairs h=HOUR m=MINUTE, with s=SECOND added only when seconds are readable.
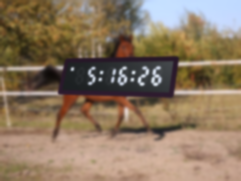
h=5 m=16 s=26
